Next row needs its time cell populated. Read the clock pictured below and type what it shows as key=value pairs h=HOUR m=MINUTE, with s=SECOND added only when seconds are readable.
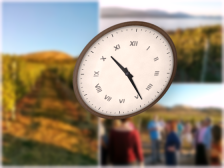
h=10 m=24
